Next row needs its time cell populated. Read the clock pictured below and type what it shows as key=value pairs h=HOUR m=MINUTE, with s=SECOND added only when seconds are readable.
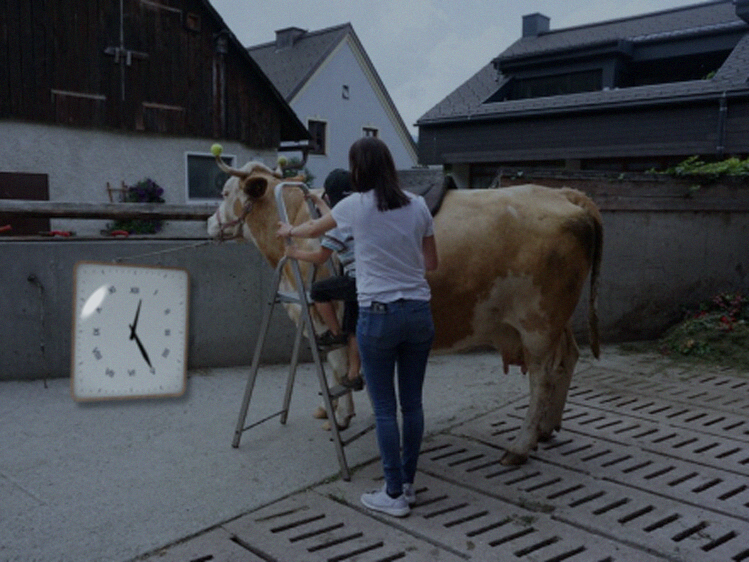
h=12 m=25
